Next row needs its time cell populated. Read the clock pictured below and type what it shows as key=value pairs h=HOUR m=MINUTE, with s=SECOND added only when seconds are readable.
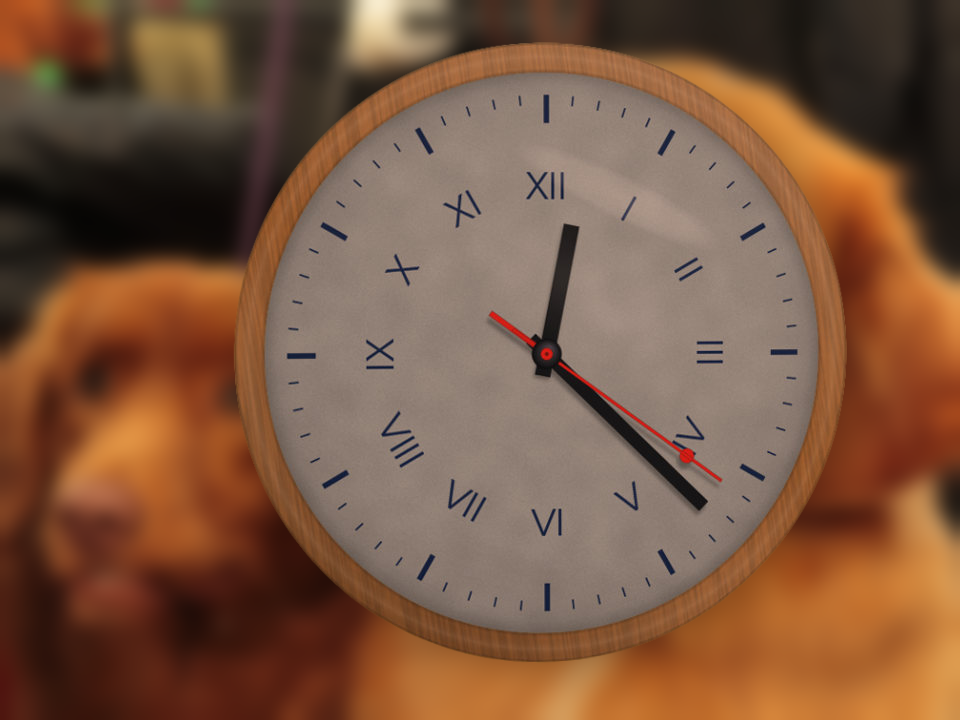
h=12 m=22 s=21
